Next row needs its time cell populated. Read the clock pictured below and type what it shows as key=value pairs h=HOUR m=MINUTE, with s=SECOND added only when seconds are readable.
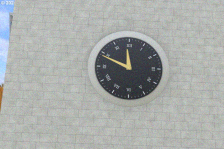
h=11 m=49
